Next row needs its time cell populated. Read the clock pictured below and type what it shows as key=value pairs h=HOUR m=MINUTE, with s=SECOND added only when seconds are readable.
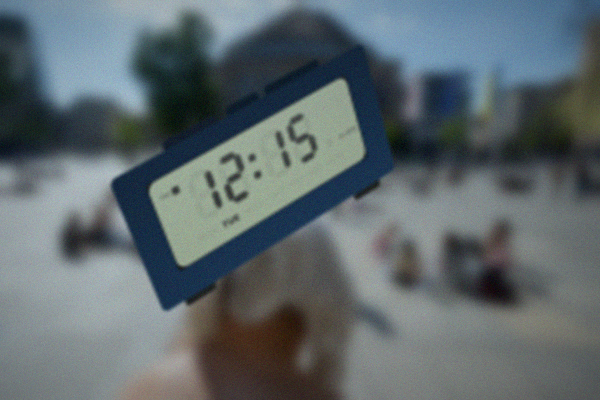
h=12 m=15
